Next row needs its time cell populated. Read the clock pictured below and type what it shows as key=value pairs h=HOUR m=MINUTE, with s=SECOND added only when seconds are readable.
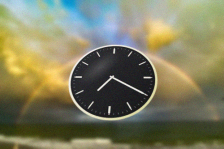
h=7 m=20
